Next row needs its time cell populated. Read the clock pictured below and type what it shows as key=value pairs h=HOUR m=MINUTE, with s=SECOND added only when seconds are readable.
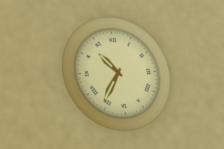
h=10 m=36
